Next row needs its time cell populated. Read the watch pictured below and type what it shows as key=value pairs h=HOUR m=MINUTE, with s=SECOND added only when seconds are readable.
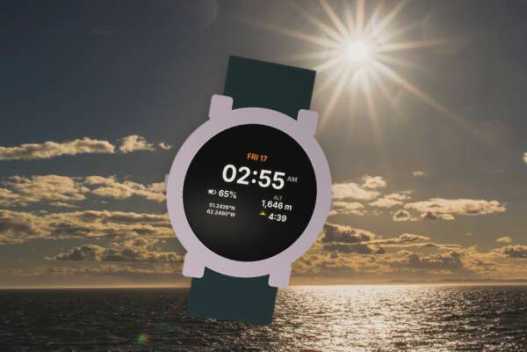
h=2 m=55
